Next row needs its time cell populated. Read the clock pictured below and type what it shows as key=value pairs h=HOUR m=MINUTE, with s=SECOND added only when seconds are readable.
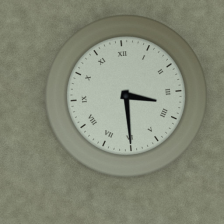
h=3 m=30
